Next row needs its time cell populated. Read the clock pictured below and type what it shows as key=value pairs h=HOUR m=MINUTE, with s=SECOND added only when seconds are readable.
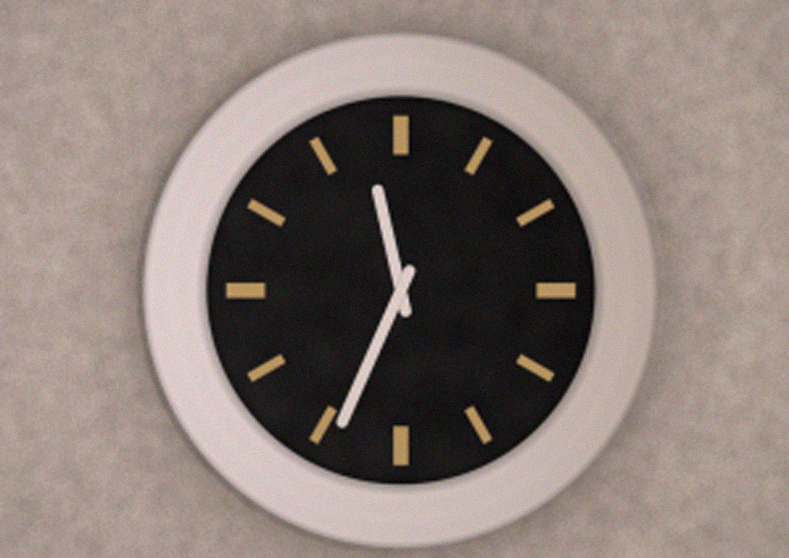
h=11 m=34
